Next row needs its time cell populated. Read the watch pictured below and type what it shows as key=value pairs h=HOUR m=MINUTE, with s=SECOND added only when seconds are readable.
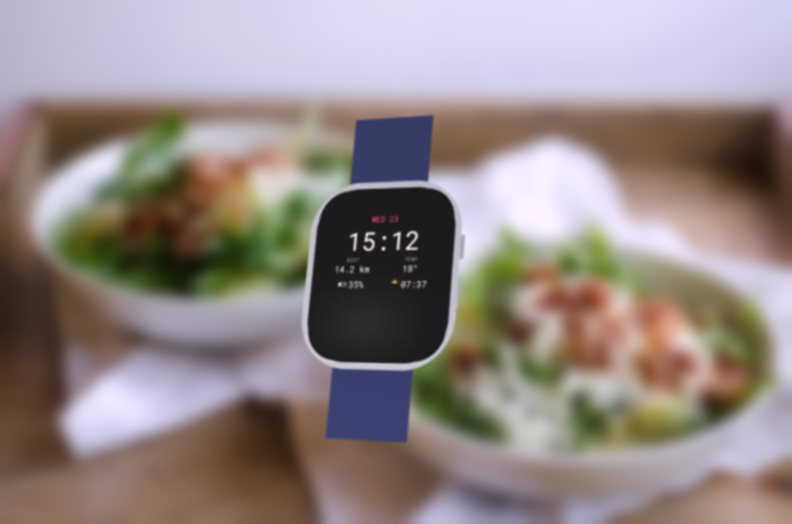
h=15 m=12
